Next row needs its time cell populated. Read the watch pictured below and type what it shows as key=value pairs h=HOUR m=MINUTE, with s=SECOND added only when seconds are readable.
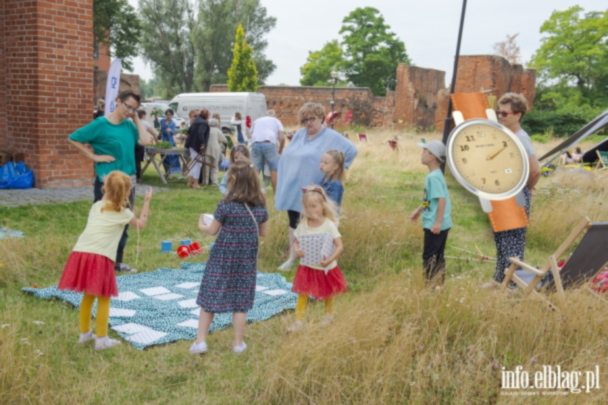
h=2 m=11
